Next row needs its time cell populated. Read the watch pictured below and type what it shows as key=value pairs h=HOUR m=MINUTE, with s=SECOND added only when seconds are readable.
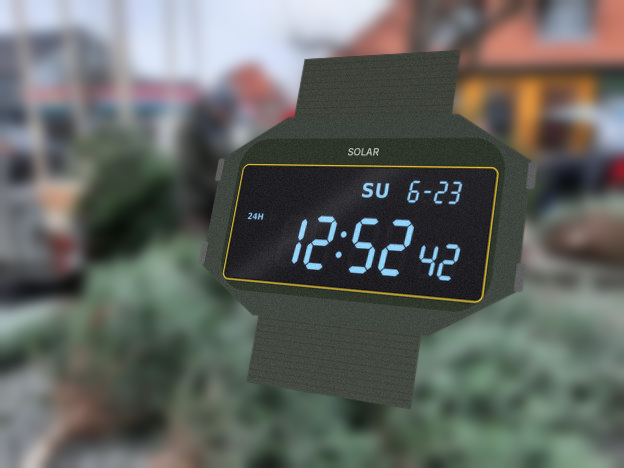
h=12 m=52 s=42
